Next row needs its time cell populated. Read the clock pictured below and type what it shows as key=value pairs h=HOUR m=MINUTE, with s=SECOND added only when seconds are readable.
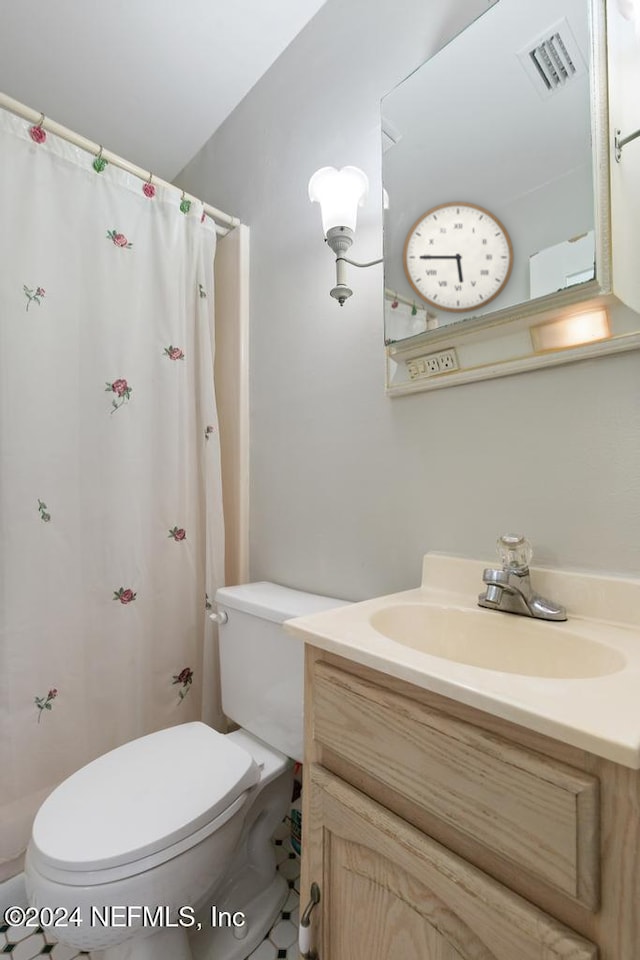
h=5 m=45
